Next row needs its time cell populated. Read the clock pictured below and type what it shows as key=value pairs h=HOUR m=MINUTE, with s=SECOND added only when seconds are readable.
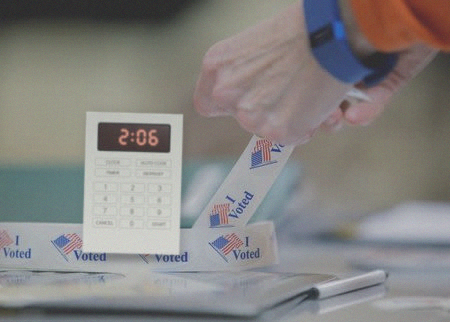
h=2 m=6
